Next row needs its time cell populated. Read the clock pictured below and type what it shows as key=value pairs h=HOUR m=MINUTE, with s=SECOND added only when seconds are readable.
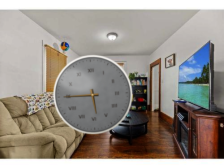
h=5 m=45
